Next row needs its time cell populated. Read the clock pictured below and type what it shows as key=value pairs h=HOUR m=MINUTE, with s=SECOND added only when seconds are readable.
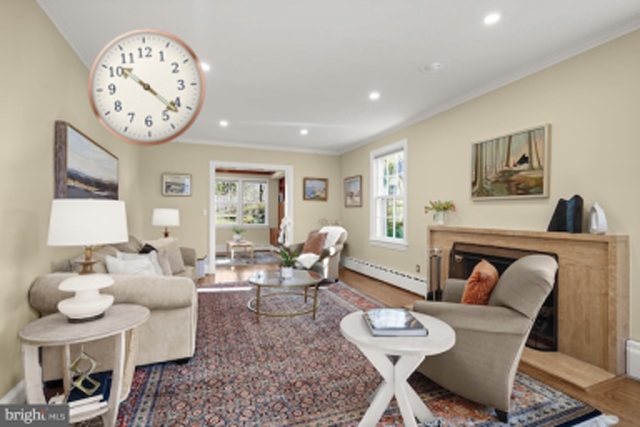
h=10 m=22
